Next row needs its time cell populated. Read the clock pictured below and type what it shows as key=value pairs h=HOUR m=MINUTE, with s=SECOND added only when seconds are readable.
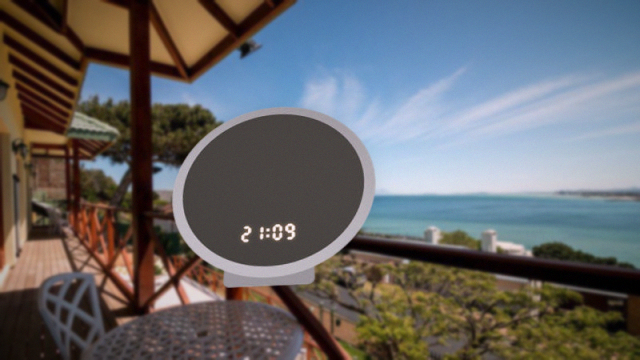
h=21 m=9
